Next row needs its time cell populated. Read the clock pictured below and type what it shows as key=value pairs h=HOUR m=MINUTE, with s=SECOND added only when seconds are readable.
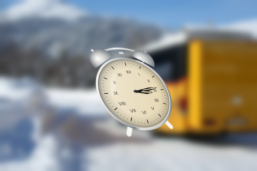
h=3 m=14
